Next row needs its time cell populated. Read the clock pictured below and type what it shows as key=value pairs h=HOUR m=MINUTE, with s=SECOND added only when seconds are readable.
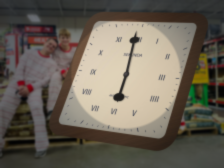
h=5 m=59
